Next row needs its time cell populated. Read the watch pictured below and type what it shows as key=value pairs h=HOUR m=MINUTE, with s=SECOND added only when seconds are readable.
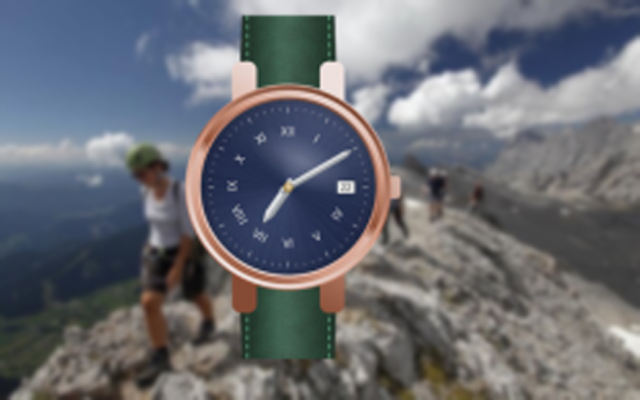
h=7 m=10
